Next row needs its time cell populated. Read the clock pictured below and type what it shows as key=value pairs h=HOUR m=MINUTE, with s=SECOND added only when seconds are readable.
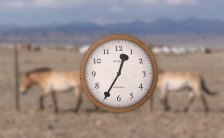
h=12 m=35
